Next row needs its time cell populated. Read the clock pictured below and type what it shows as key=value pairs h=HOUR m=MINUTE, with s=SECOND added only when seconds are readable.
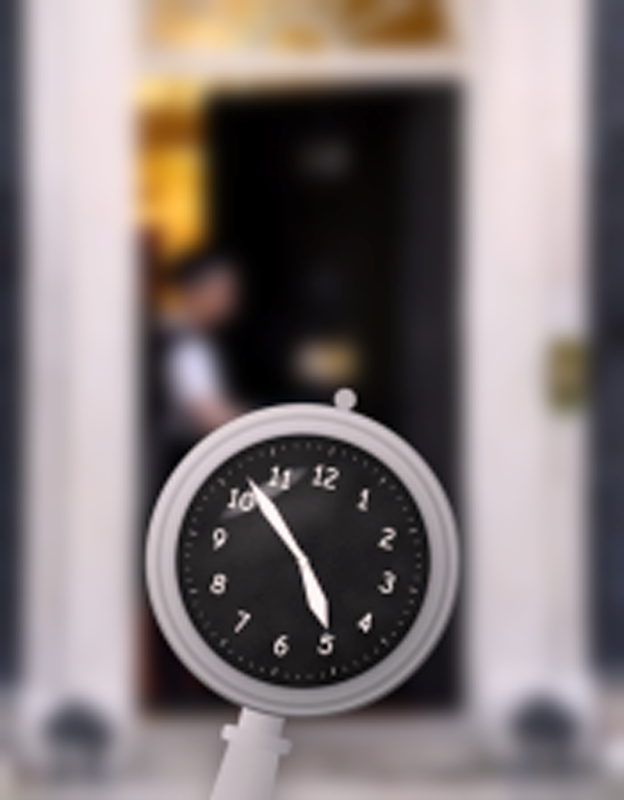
h=4 m=52
